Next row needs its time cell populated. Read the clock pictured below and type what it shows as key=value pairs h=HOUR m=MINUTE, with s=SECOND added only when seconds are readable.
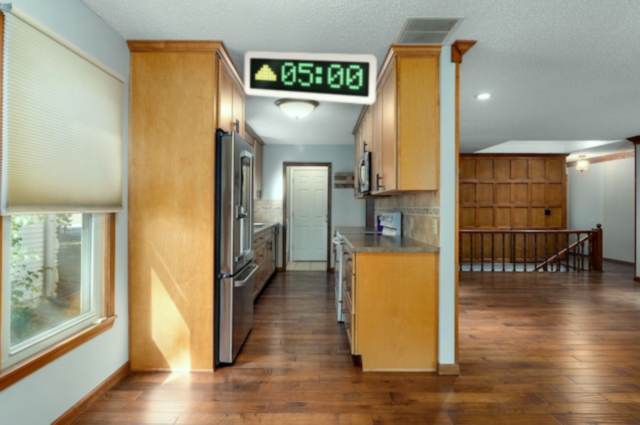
h=5 m=0
